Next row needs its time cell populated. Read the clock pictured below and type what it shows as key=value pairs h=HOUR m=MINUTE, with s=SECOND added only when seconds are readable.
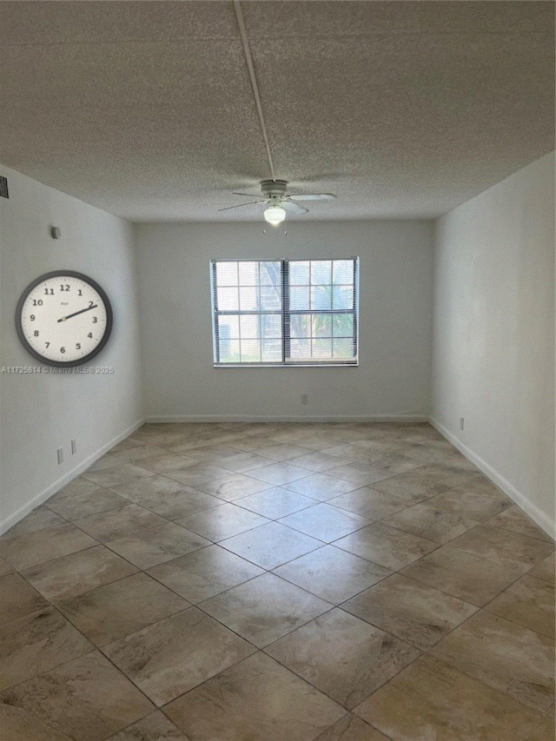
h=2 m=11
